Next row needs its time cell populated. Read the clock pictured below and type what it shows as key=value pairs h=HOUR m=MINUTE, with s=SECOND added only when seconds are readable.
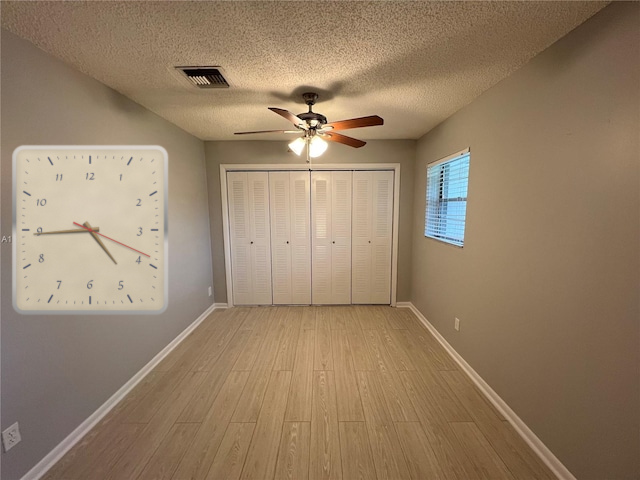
h=4 m=44 s=19
